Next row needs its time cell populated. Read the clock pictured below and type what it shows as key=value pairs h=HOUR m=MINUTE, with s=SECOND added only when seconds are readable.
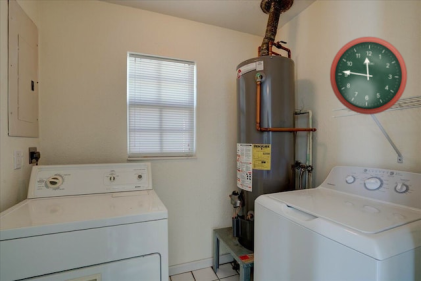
h=11 m=46
